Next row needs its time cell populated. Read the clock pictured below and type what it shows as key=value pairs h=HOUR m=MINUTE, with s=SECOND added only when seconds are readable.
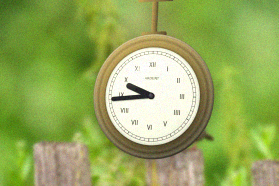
h=9 m=44
